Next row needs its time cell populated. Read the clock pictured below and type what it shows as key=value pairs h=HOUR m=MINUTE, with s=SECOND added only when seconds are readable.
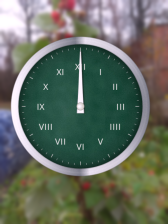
h=12 m=0
